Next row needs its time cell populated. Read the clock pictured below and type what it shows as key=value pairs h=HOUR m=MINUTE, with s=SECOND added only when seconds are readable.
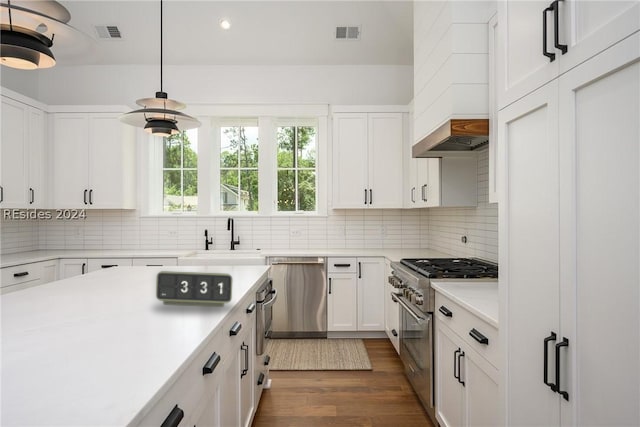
h=3 m=31
